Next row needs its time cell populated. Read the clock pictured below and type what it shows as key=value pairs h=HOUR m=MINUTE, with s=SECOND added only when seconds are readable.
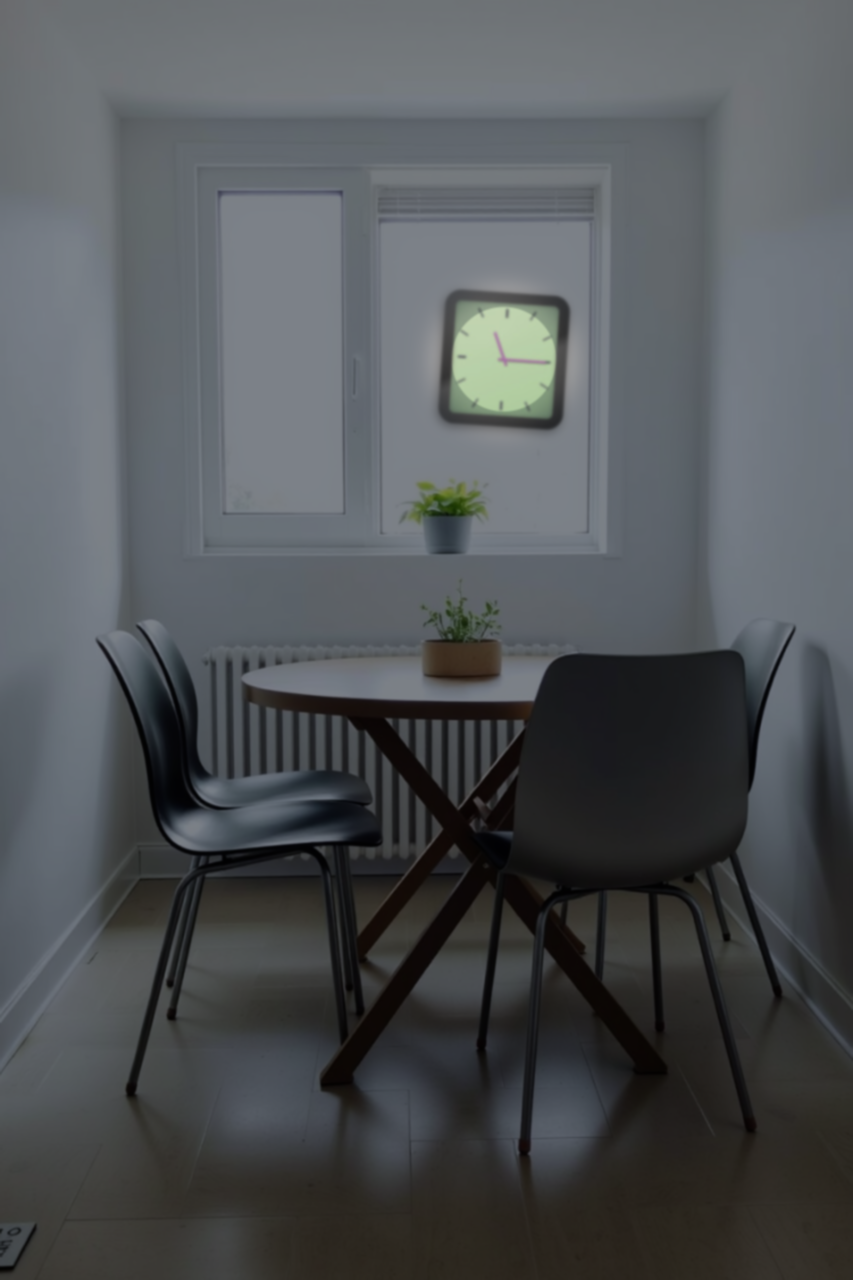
h=11 m=15
